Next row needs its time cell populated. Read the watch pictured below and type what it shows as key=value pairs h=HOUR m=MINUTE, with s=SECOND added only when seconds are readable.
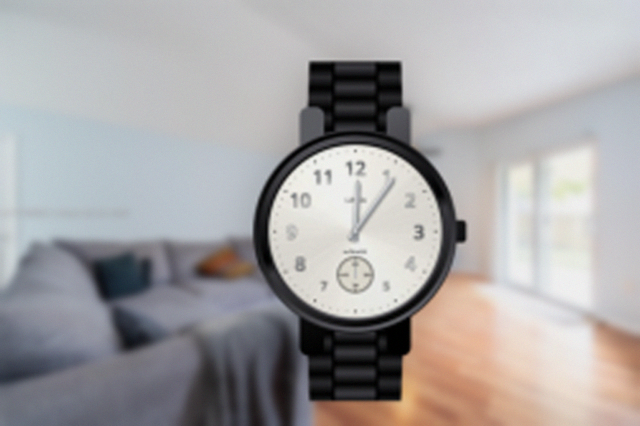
h=12 m=6
